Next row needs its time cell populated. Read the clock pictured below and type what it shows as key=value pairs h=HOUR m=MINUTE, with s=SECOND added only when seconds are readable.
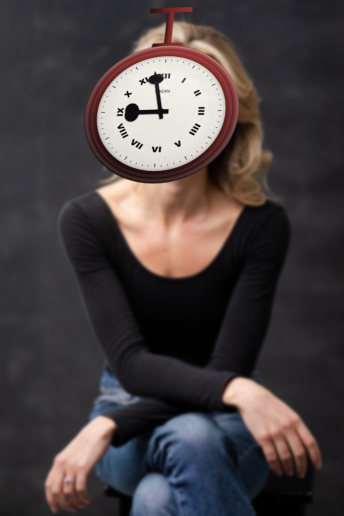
h=8 m=58
